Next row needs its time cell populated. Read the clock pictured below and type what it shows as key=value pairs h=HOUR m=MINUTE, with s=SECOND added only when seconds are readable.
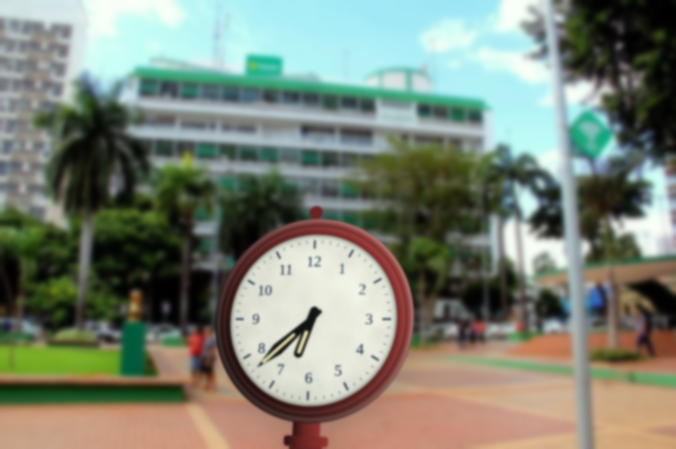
h=6 m=38
